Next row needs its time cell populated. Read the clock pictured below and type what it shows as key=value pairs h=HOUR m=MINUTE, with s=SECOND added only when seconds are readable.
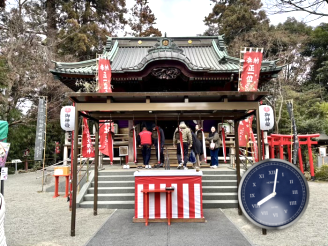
h=8 m=2
